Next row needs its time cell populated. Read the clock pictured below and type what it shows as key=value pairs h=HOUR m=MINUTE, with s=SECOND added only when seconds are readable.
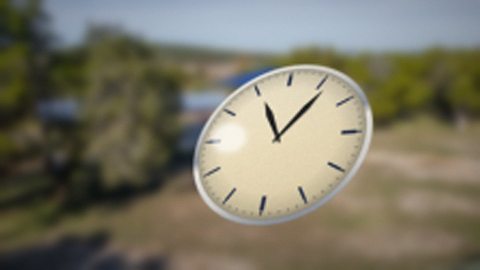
h=11 m=6
